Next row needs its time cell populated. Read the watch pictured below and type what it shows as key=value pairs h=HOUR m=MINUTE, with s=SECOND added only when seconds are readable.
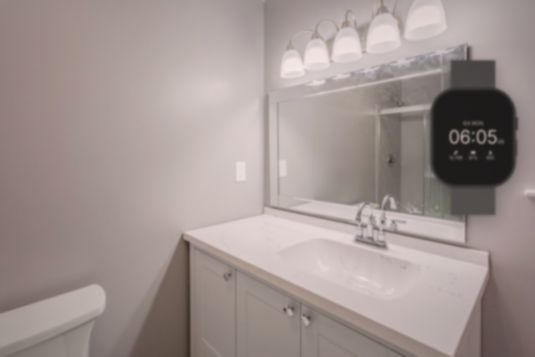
h=6 m=5
